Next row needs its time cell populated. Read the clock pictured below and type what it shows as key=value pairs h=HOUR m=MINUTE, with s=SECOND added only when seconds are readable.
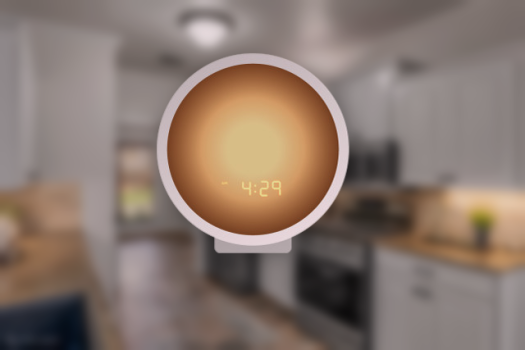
h=4 m=29
